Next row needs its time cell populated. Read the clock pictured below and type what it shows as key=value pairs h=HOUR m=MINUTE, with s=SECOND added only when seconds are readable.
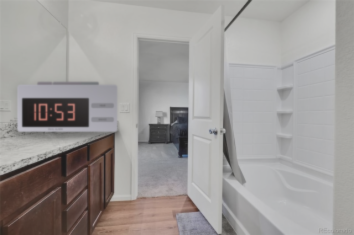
h=10 m=53
